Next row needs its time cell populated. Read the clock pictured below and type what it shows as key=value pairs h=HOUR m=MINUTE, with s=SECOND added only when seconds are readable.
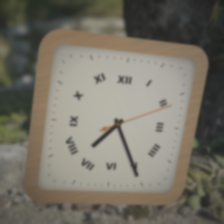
h=7 m=25 s=11
